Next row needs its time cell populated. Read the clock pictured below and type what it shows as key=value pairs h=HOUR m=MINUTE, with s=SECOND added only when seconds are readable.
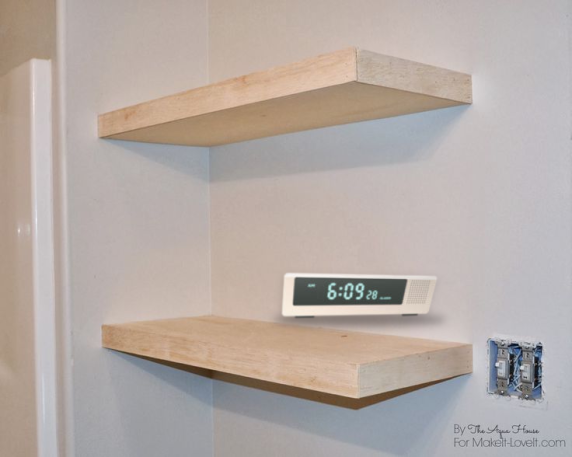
h=6 m=9 s=28
